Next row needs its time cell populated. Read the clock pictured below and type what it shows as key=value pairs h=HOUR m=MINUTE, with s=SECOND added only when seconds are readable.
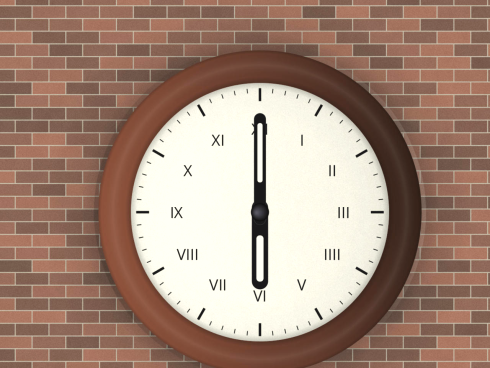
h=6 m=0
